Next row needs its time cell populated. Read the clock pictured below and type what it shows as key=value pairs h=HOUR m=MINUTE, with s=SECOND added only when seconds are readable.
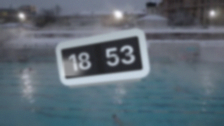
h=18 m=53
